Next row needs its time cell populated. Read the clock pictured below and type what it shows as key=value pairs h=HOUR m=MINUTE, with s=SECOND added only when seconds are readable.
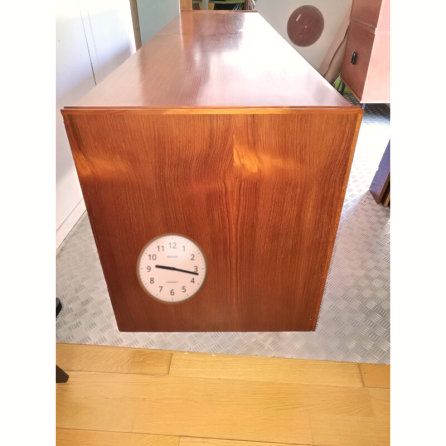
h=9 m=17
